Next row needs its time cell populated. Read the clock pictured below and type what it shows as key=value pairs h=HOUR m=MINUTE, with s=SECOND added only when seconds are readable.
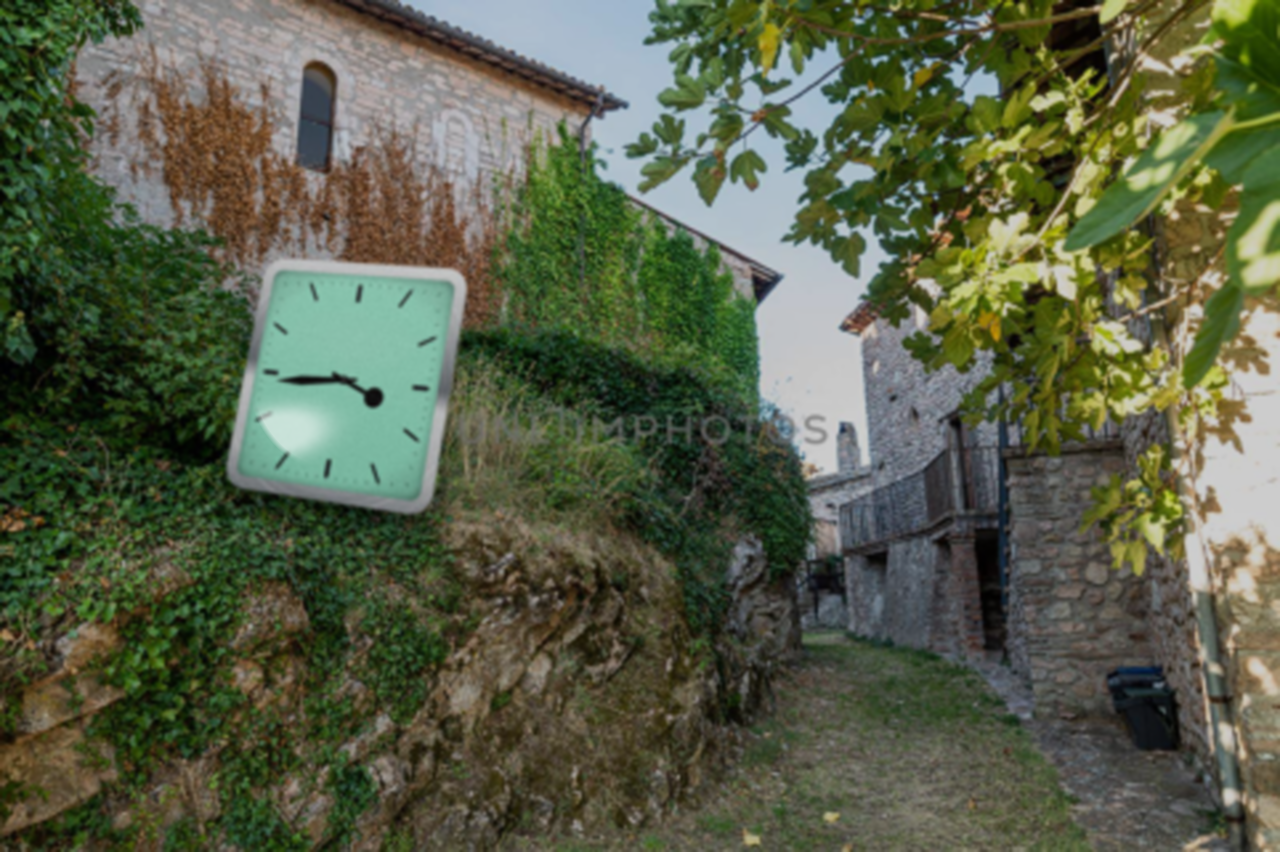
h=3 m=44
